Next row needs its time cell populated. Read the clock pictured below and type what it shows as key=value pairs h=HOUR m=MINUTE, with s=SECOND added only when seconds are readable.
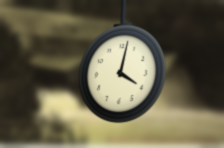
h=4 m=2
